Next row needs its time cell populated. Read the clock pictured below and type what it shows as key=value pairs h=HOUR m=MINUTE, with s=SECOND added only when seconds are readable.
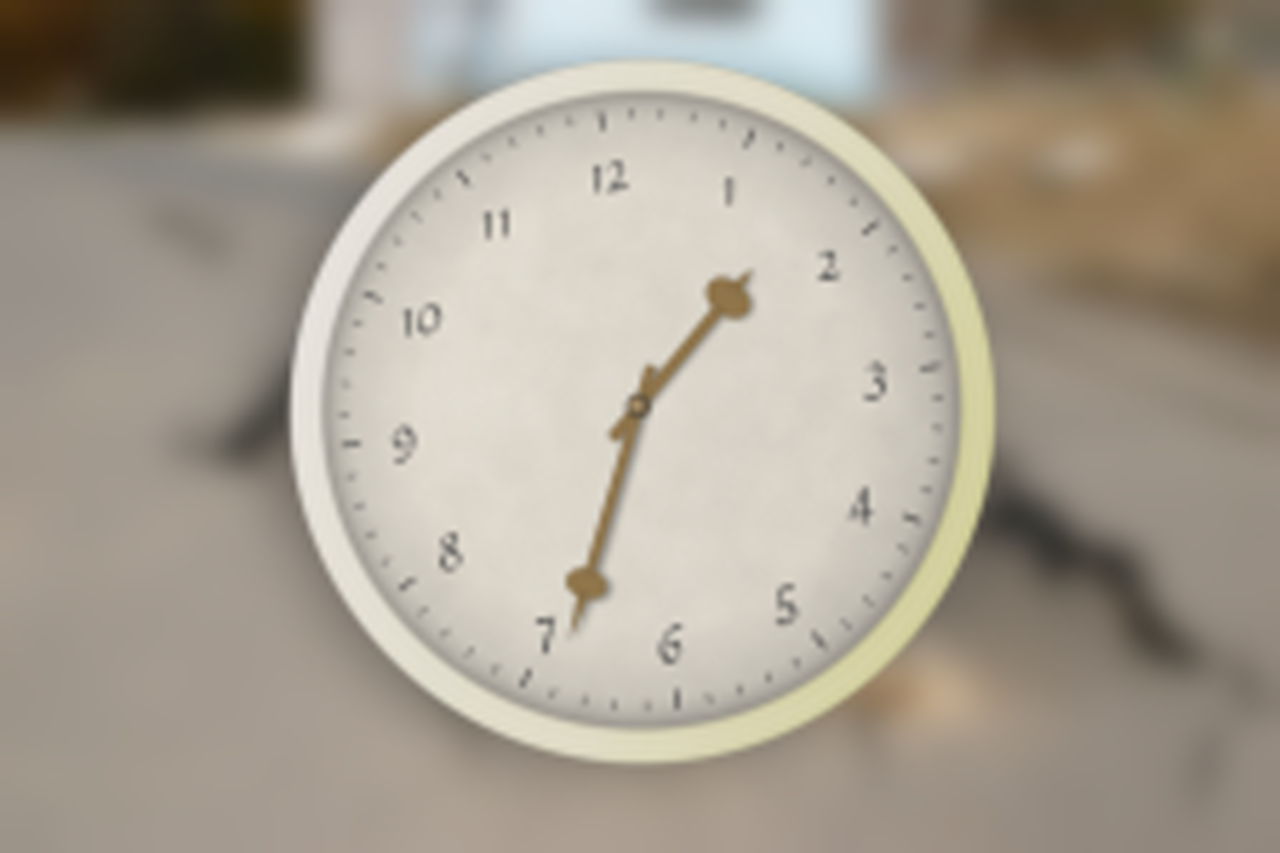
h=1 m=34
